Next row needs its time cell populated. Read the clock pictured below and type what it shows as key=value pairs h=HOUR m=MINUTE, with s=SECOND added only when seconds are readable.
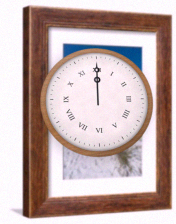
h=12 m=0
